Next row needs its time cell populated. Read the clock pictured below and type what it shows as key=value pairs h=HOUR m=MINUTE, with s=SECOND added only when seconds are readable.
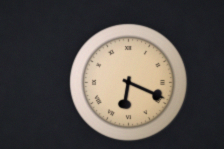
h=6 m=19
